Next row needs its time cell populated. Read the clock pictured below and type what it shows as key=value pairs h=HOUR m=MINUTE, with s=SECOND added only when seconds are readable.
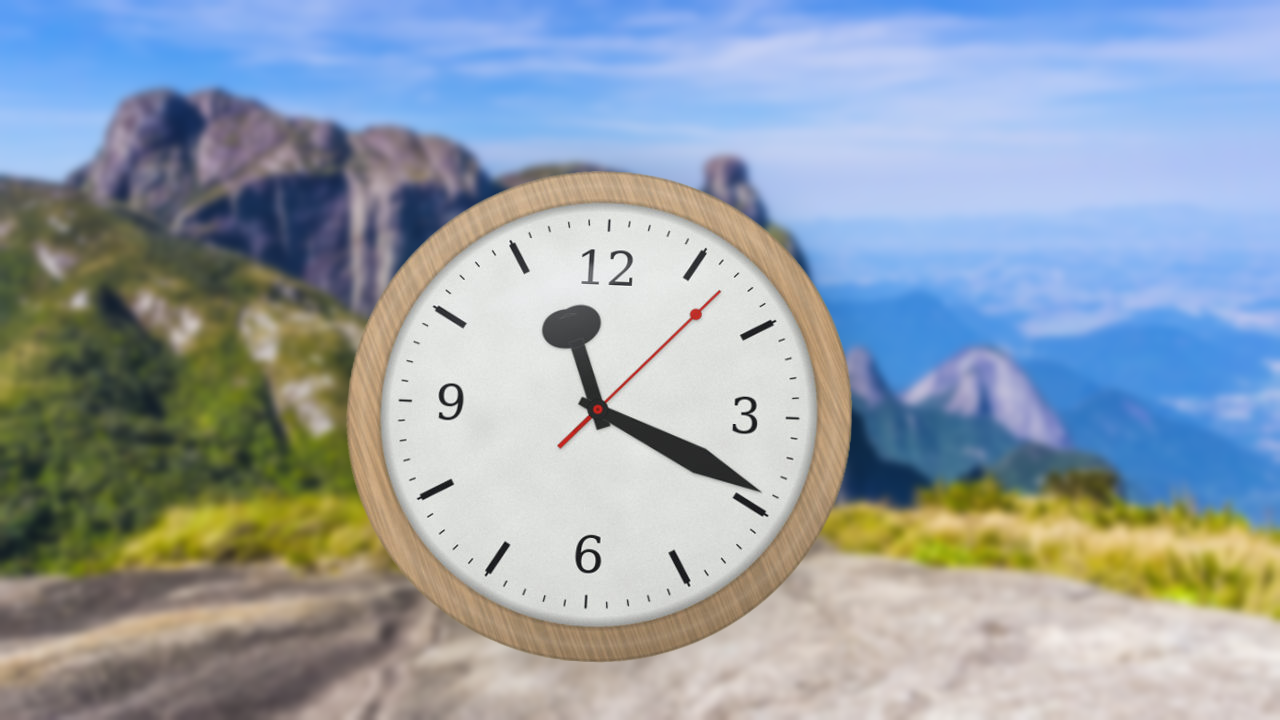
h=11 m=19 s=7
